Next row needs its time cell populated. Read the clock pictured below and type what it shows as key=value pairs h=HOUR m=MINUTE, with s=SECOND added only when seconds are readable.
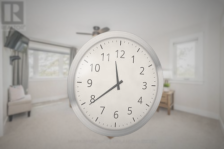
h=11 m=39
